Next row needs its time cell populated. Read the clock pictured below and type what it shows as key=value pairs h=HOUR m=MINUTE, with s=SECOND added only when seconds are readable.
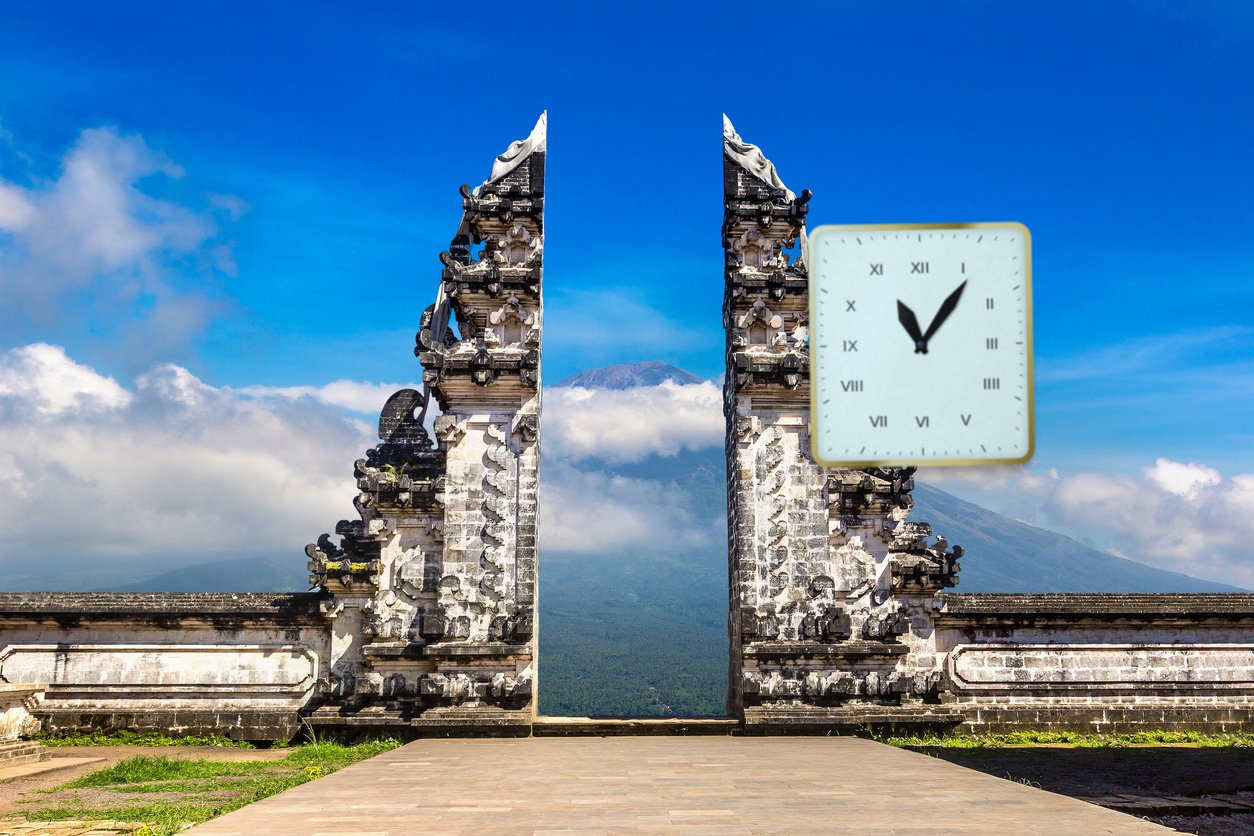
h=11 m=6
